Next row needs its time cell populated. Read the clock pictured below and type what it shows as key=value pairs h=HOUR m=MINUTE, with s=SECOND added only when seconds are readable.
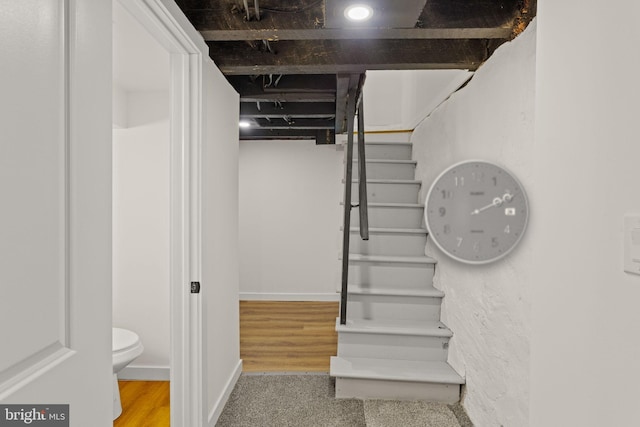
h=2 m=11
